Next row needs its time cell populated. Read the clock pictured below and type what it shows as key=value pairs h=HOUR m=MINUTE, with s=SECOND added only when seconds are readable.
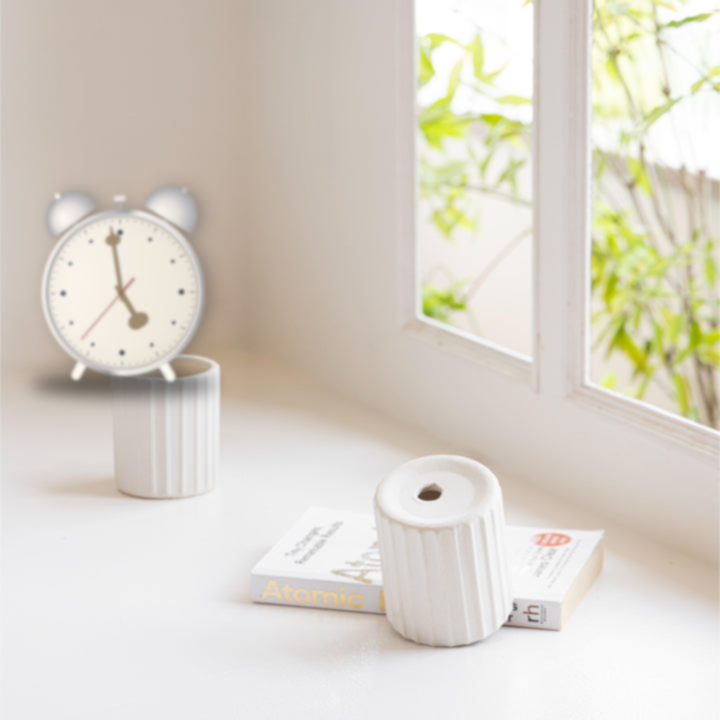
h=4 m=58 s=37
